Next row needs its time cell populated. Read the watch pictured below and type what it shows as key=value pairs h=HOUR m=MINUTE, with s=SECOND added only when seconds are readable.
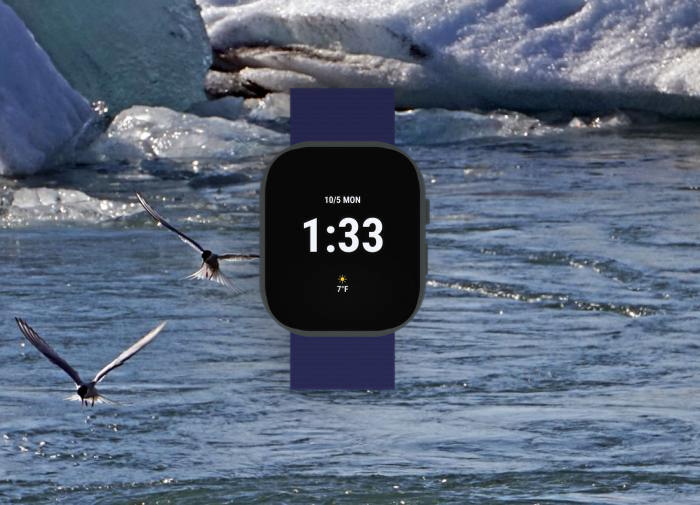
h=1 m=33
